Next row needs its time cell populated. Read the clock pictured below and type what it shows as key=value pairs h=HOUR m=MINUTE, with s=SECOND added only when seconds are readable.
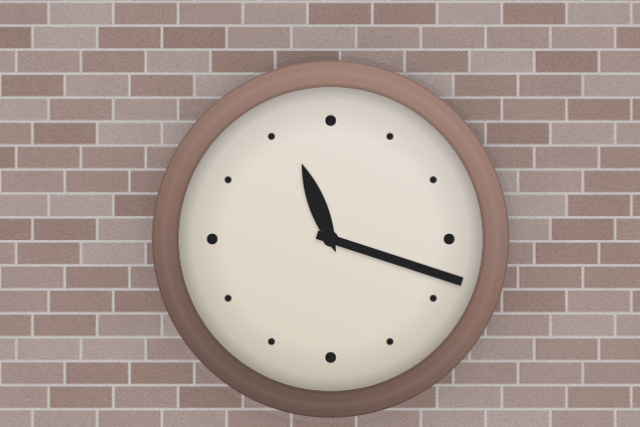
h=11 m=18
